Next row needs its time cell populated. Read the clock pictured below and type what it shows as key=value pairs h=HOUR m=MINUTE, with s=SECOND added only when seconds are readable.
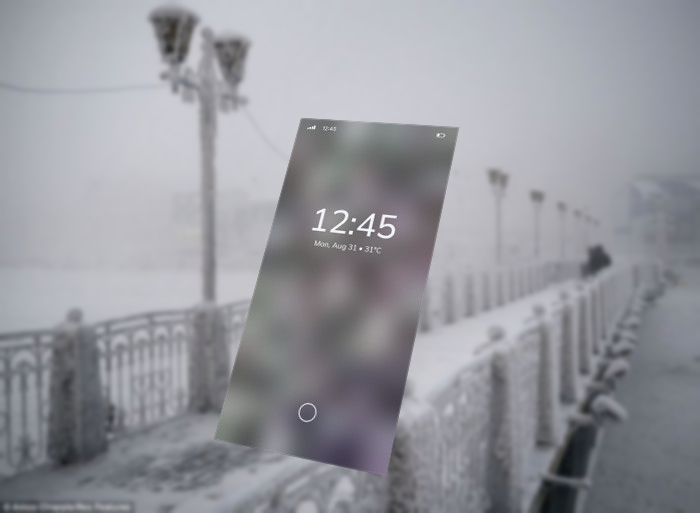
h=12 m=45
